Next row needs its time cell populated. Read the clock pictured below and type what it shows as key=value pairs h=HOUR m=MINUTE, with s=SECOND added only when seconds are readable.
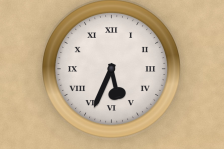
h=5 m=34
